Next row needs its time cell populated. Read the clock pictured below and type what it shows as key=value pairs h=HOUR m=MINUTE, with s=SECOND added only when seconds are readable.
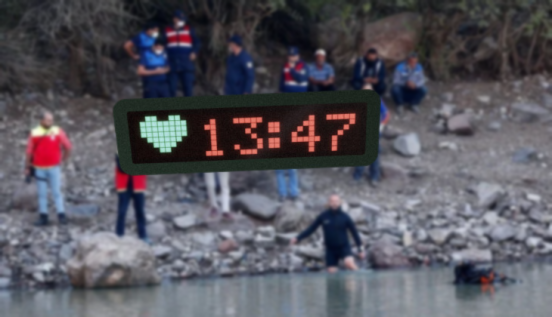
h=13 m=47
